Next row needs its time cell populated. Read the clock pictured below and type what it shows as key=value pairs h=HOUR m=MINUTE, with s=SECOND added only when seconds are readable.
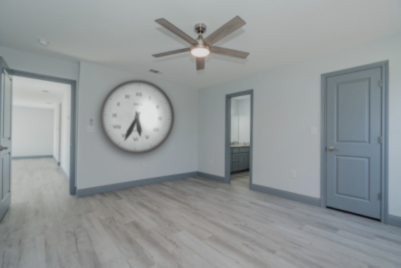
h=5 m=34
